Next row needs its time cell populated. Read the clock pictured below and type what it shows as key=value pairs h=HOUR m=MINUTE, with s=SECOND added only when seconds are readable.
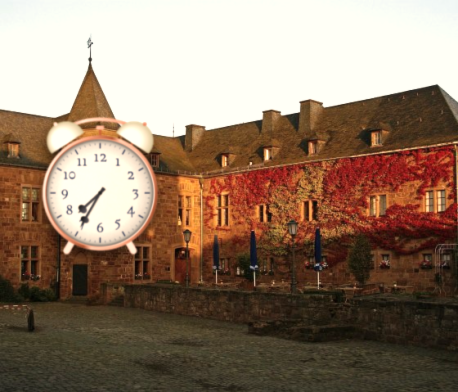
h=7 m=35
